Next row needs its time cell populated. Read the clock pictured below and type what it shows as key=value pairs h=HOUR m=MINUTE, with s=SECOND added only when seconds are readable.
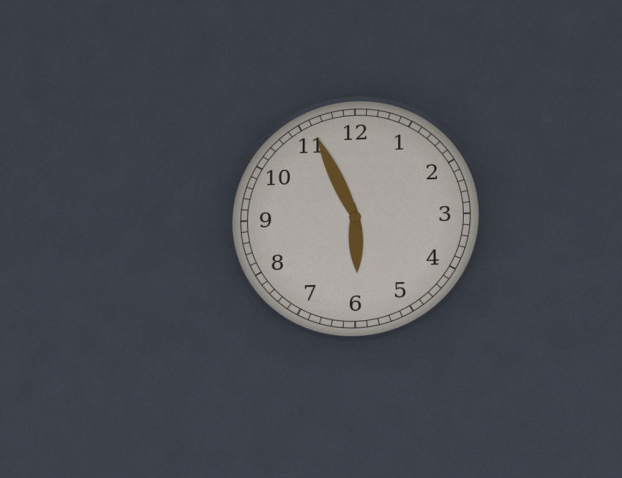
h=5 m=56
